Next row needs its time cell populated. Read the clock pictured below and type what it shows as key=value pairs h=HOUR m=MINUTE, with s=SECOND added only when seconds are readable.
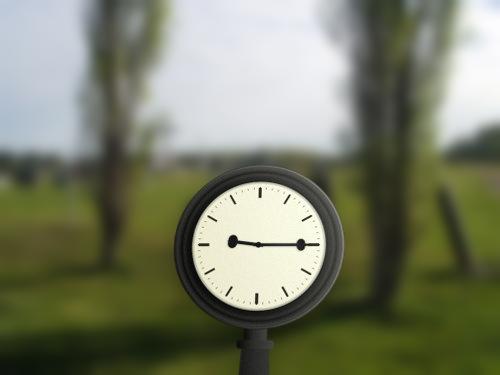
h=9 m=15
